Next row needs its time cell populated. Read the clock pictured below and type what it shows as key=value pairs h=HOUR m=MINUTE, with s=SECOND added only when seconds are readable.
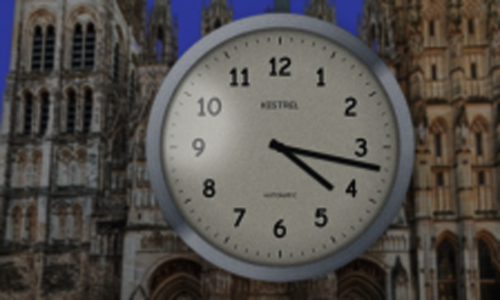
h=4 m=17
